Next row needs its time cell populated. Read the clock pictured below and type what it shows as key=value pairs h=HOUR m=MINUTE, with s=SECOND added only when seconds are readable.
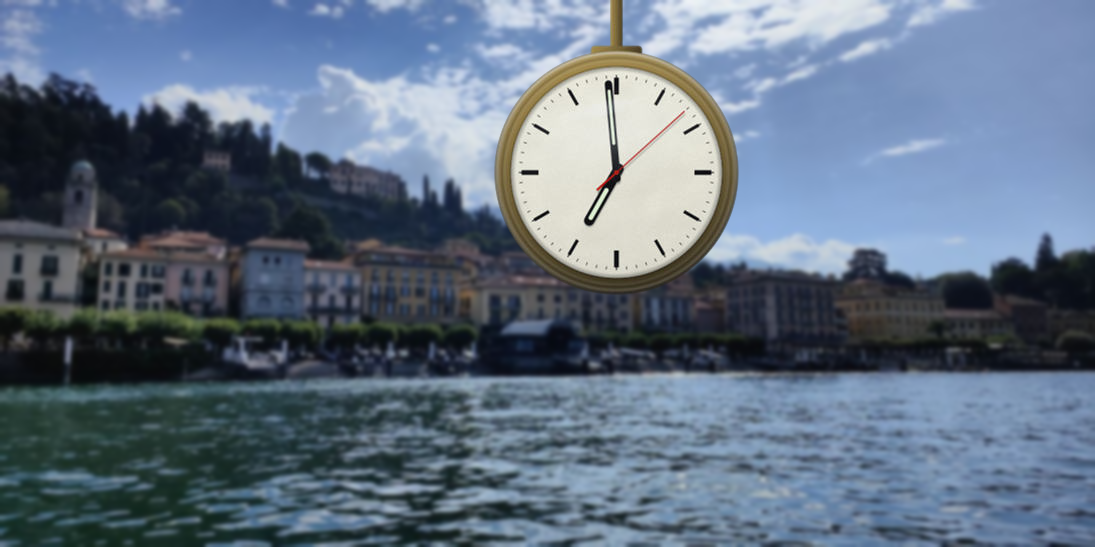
h=6 m=59 s=8
